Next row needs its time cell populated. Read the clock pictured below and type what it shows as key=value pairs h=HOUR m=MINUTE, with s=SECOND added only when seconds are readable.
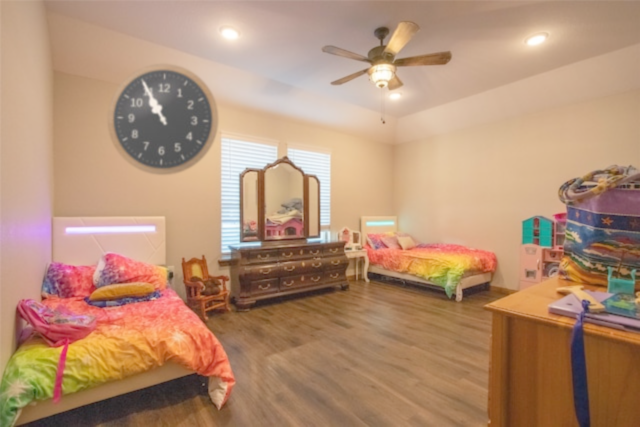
h=10 m=55
